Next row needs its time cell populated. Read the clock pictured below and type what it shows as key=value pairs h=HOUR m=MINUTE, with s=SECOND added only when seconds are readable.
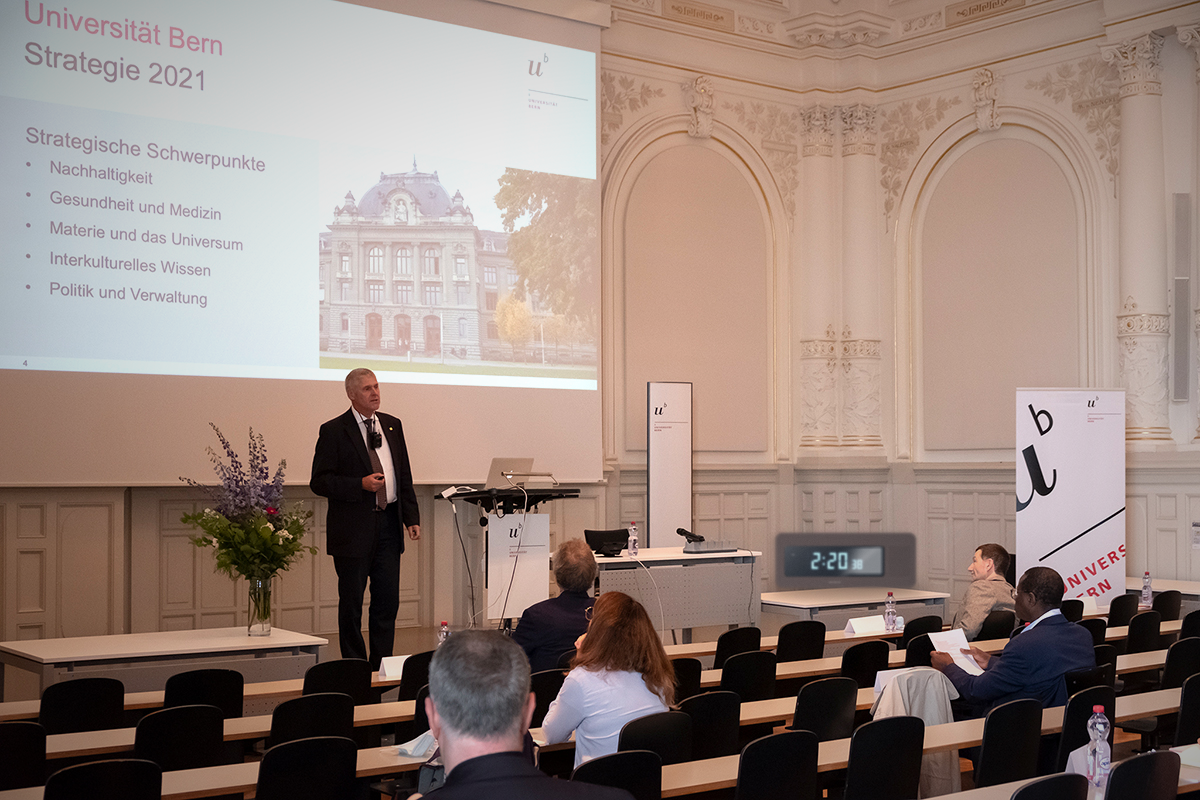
h=2 m=20
